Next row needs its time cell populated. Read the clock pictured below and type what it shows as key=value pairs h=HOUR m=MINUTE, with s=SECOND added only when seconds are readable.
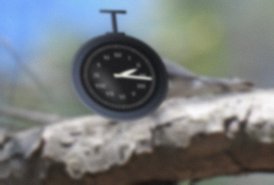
h=2 m=16
